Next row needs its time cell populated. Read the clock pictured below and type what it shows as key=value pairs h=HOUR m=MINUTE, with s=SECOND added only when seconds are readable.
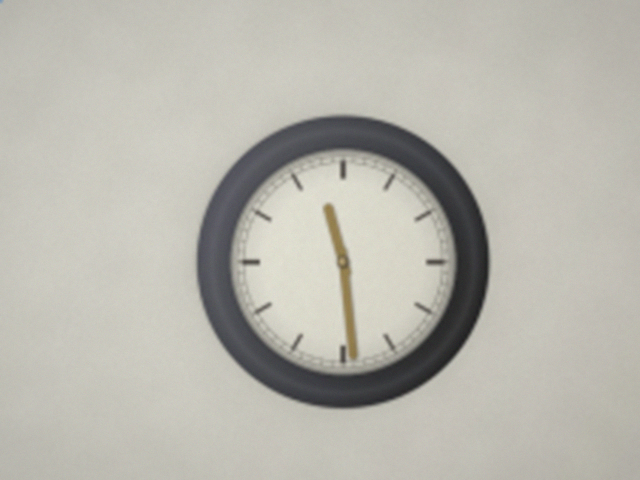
h=11 m=29
